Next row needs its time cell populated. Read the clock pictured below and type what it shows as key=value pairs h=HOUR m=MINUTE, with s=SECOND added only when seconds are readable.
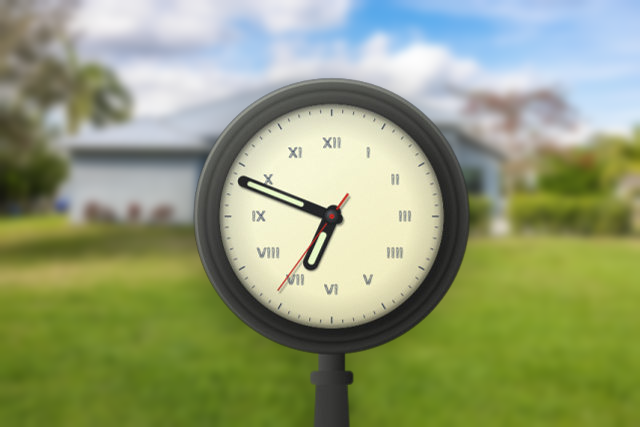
h=6 m=48 s=36
